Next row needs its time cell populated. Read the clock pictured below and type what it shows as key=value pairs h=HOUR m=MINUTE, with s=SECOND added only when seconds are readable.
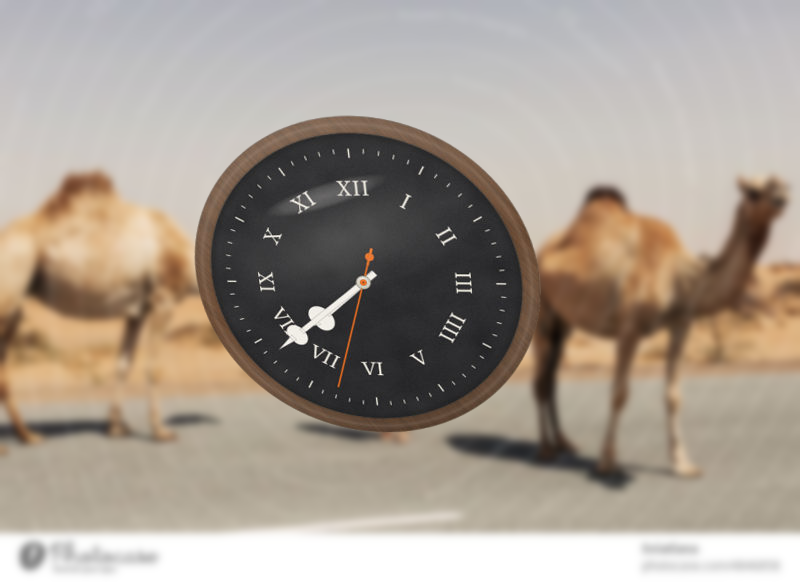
h=7 m=38 s=33
